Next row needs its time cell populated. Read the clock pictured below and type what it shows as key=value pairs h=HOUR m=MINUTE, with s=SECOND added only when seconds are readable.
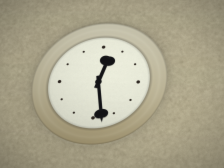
h=12 m=28
